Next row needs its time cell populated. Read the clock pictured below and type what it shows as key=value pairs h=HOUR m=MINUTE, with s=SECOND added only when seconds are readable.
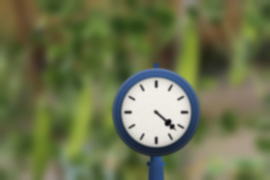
h=4 m=22
